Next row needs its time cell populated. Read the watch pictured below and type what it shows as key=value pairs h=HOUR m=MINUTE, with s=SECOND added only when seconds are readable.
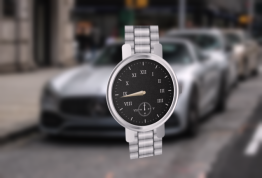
h=8 m=44
